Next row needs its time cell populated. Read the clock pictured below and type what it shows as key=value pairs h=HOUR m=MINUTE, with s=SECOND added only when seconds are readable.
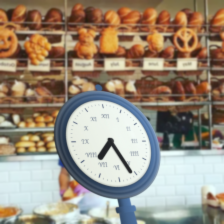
h=7 m=26
